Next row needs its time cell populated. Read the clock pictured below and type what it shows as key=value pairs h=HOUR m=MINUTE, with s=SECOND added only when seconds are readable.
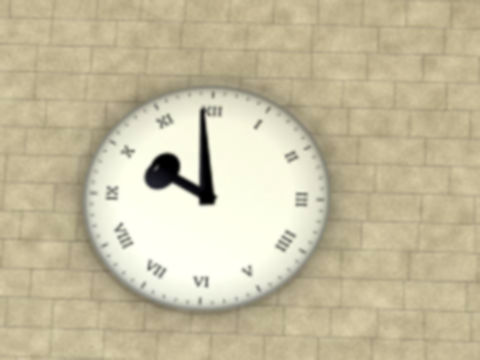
h=9 m=59
